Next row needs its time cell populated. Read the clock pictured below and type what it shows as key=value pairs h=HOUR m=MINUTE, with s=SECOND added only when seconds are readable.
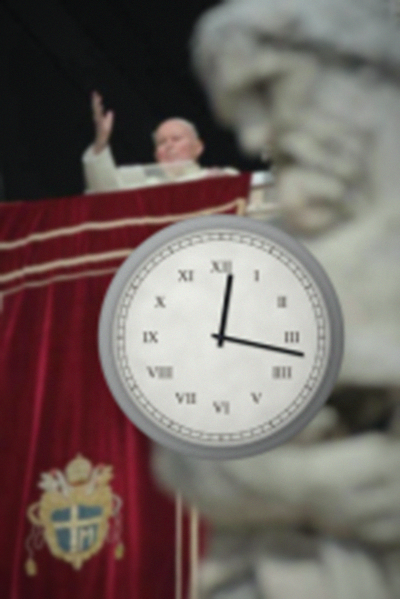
h=12 m=17
